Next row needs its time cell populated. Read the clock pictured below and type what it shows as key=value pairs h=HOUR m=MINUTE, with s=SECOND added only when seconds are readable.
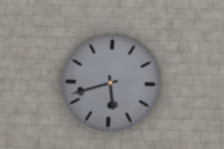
h=5 m=42
